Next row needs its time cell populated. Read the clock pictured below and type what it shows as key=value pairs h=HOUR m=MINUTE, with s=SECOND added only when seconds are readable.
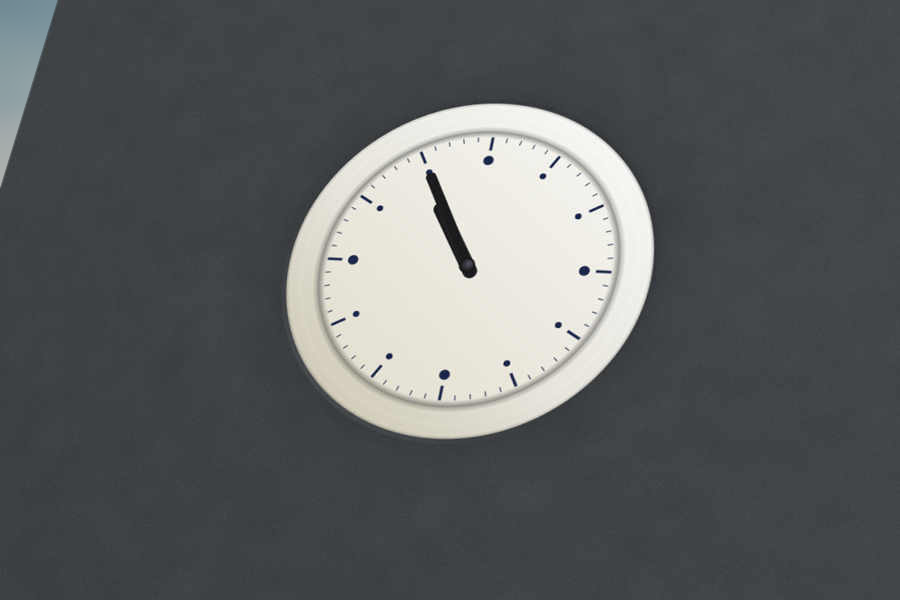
h=10 m=55
